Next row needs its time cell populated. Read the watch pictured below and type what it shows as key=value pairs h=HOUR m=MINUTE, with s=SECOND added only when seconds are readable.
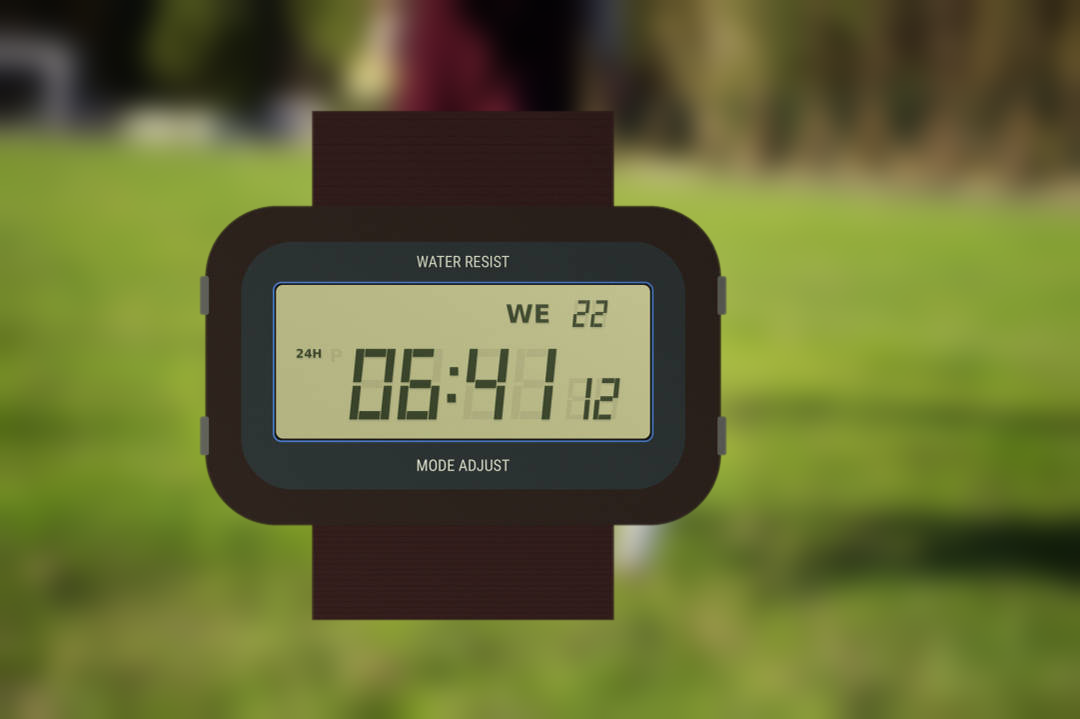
h=6 m=41 s=12
